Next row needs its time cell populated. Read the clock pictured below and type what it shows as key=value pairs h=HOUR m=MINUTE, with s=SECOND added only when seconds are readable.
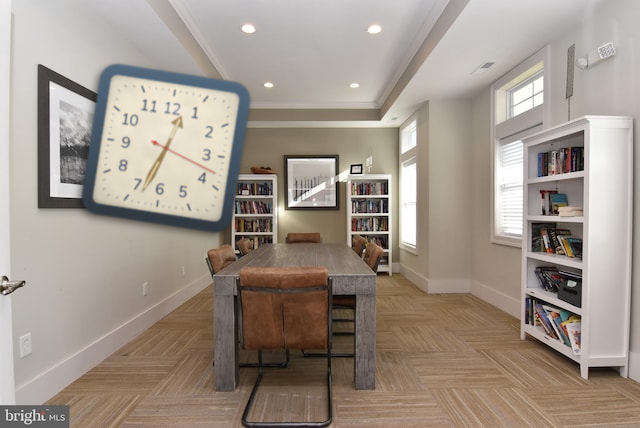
h=12 m=33 s=18
